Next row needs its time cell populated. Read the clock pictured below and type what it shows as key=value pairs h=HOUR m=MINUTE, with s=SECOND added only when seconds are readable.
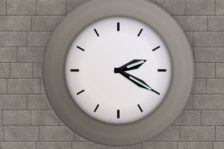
h=2 m=20
